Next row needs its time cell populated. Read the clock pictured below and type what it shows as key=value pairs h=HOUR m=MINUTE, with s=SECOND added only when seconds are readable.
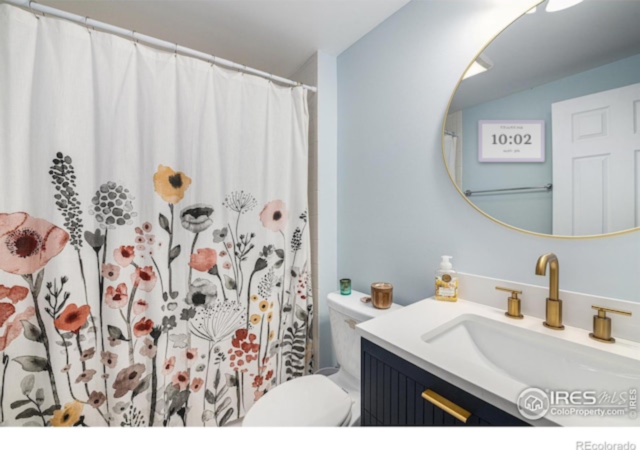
h=10 m=2
